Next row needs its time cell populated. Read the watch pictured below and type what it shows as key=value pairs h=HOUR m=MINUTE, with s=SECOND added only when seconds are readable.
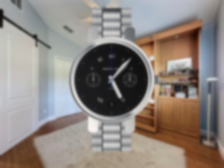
h=5 m=7
